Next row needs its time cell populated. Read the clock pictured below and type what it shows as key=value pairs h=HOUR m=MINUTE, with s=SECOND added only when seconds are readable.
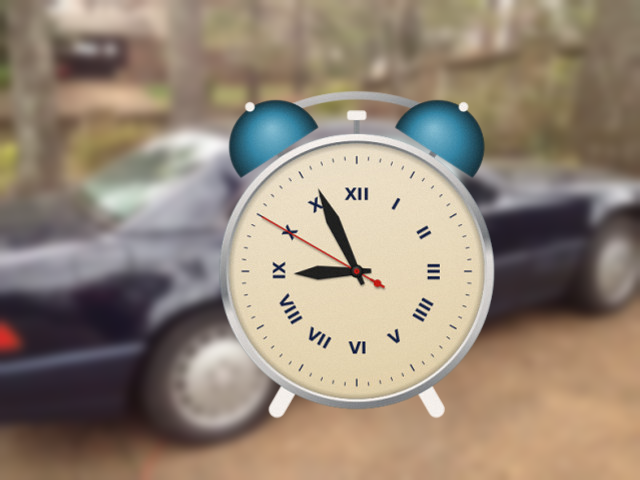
h=8 m=55 s=50
